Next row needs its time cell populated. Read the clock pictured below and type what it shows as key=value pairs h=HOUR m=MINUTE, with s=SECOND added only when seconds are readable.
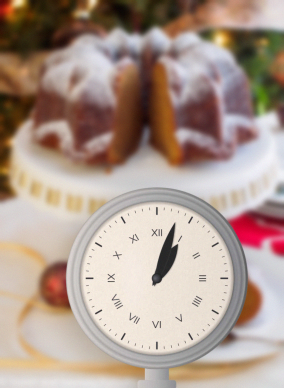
h=1 m=3
